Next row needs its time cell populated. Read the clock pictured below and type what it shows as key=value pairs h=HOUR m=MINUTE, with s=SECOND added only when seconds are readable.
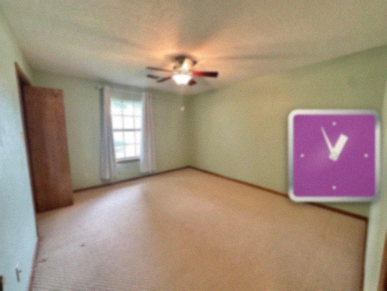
h=12 m=56
